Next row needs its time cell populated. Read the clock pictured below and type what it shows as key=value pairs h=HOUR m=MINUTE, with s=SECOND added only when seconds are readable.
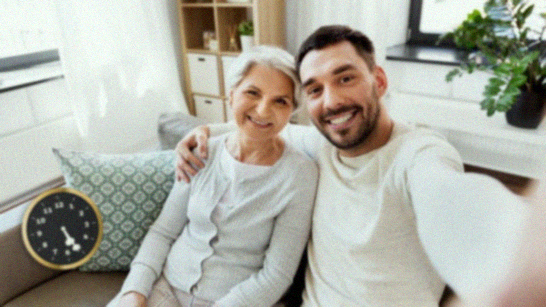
h=5 m=26
